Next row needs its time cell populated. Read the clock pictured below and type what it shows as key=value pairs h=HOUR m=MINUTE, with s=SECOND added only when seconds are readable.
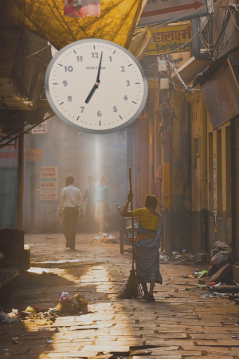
h=7 m=2
